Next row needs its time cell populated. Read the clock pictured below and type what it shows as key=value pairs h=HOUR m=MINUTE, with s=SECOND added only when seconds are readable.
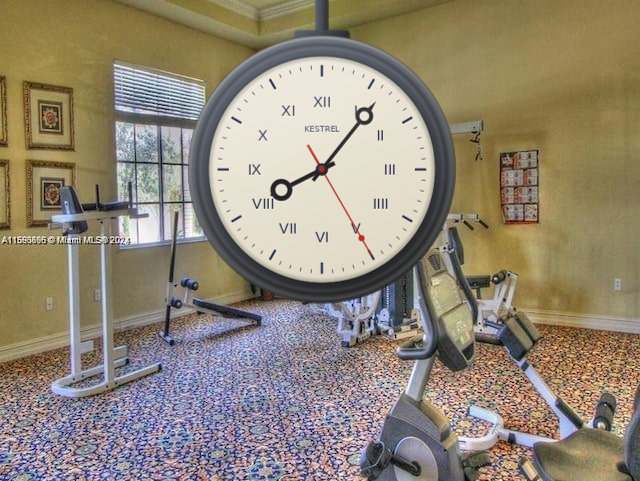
h=8 m=6 s=25
